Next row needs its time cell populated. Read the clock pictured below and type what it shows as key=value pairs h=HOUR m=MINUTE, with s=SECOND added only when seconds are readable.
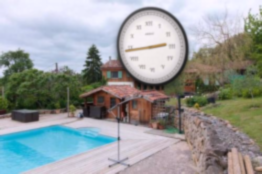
h=2 m=44
